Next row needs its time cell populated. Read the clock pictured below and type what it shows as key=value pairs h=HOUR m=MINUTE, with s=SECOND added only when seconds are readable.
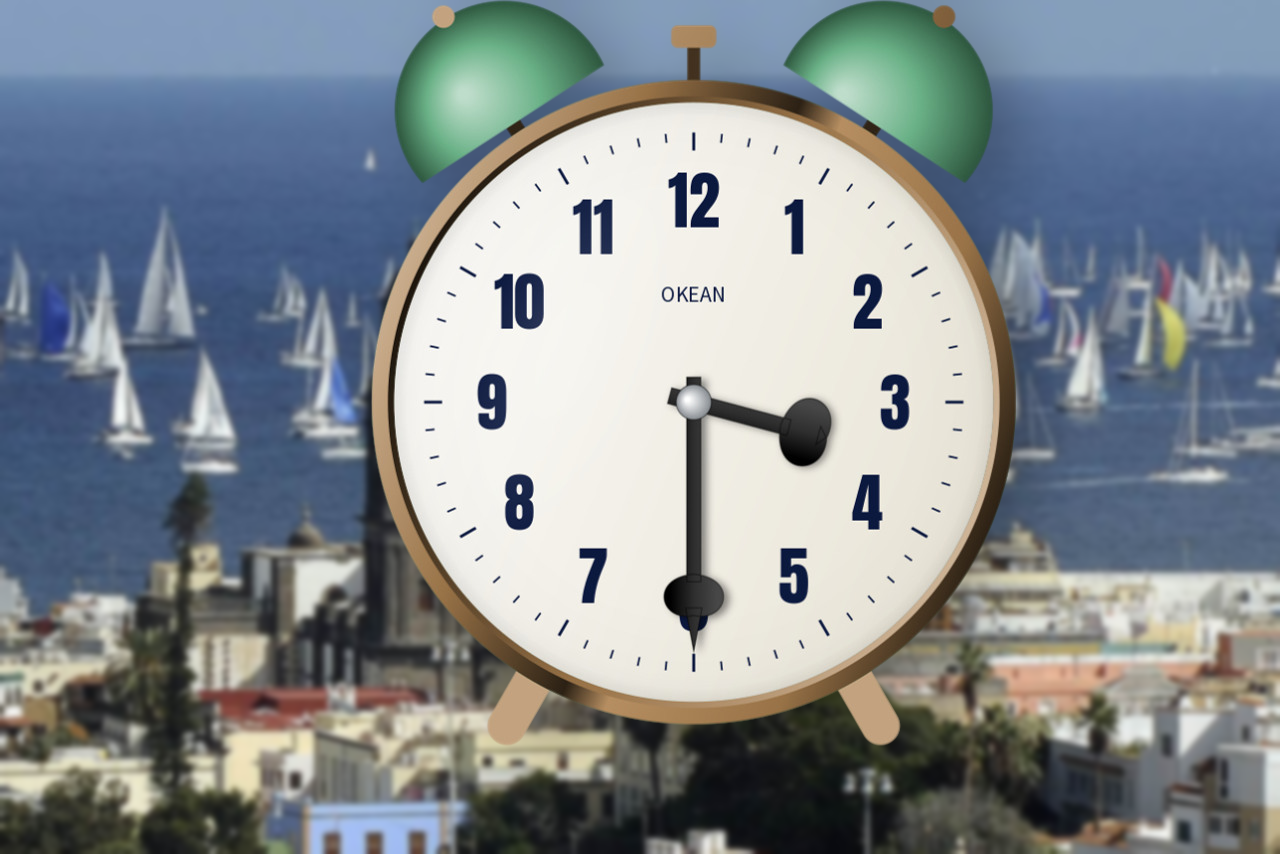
h=3 m=30
